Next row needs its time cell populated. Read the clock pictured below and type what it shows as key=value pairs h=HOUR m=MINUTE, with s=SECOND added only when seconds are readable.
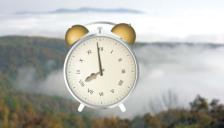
h=7 m=59
